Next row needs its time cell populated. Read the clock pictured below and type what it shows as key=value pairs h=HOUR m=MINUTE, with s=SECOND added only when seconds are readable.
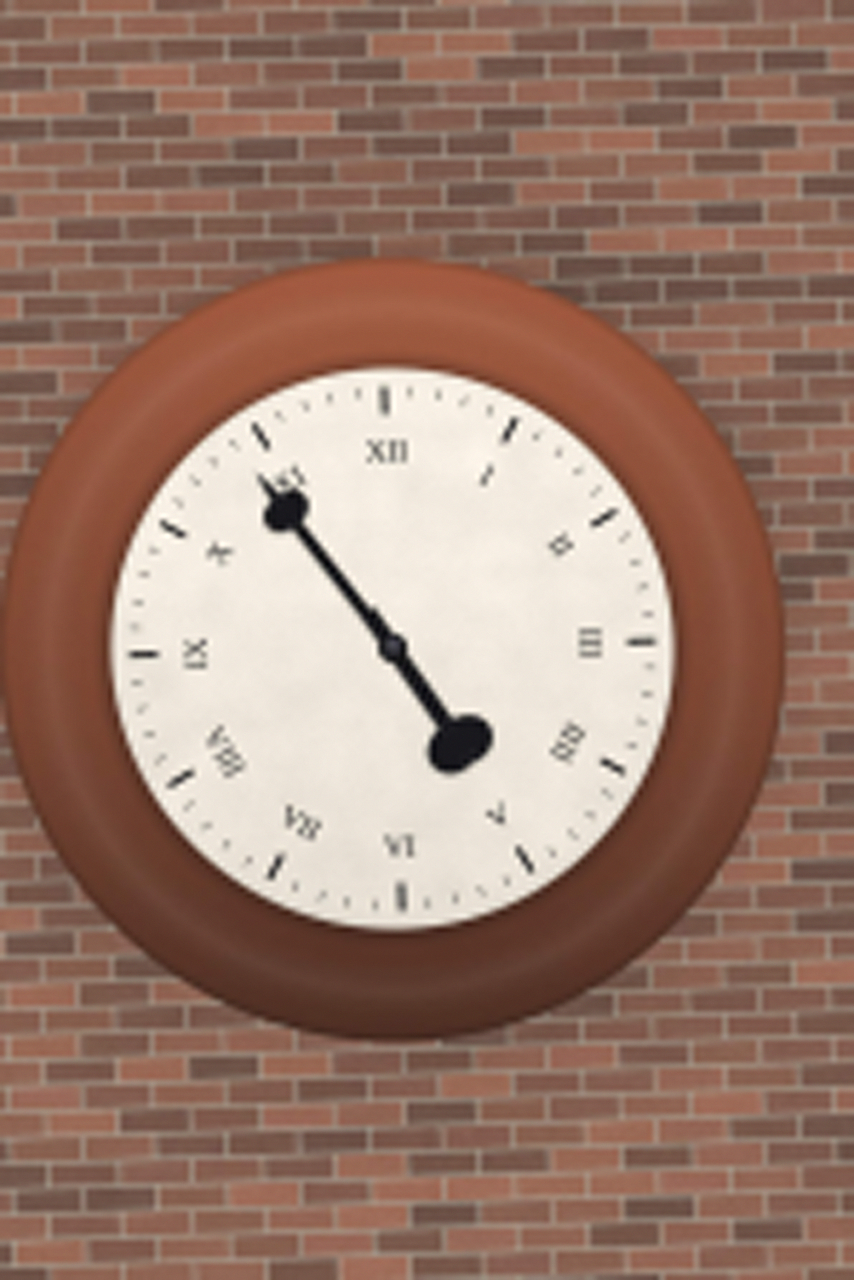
h=4 m=54
